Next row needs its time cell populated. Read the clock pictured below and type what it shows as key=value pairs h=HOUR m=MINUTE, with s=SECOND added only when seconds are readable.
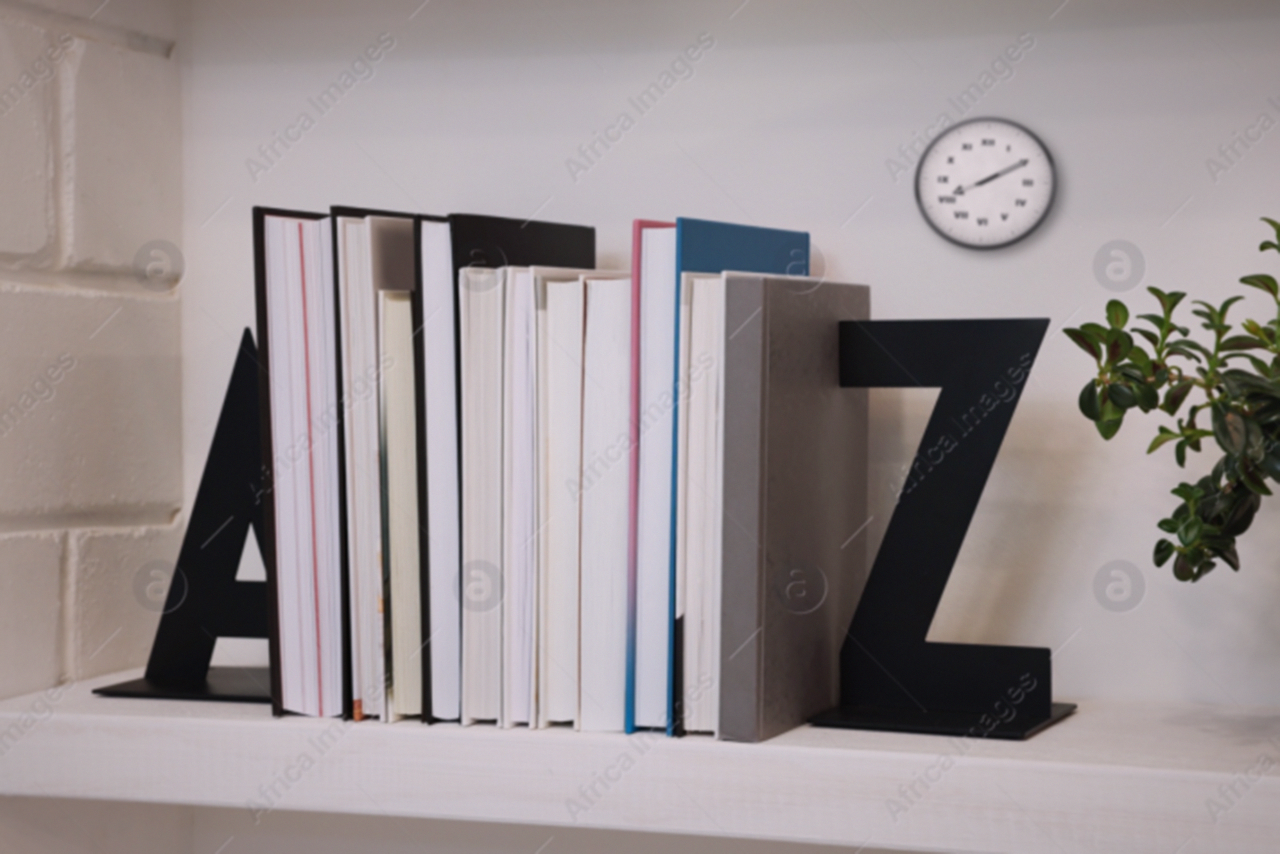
h=8 m=10
